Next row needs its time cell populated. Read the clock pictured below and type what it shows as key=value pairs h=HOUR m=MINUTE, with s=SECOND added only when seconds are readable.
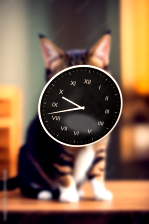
h=9 m=42
